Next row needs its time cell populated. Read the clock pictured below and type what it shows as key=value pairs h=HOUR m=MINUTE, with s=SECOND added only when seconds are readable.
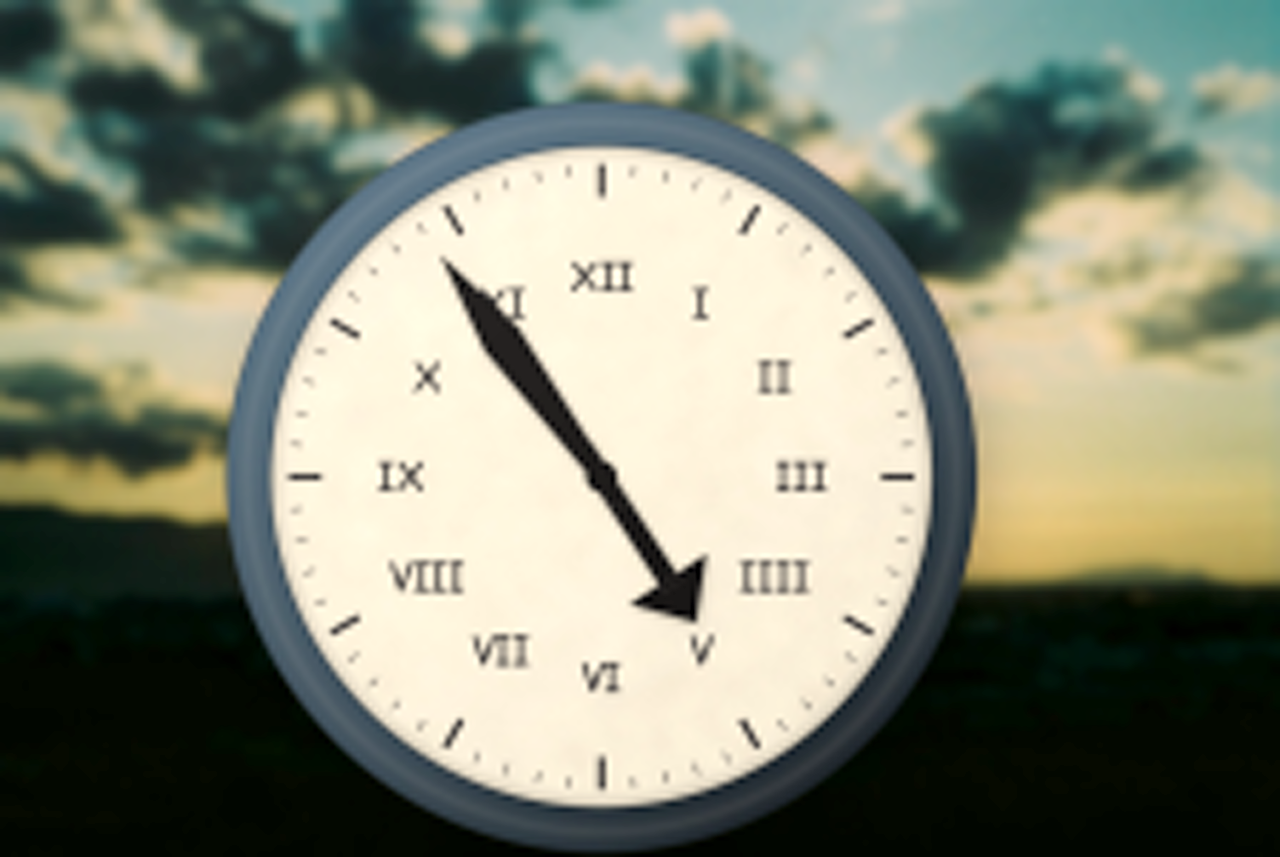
h=4 m=54
